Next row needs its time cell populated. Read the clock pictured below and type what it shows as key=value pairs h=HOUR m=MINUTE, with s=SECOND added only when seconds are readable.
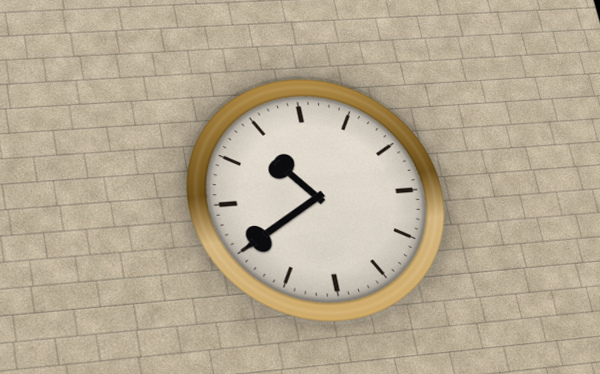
h=10 m=40
